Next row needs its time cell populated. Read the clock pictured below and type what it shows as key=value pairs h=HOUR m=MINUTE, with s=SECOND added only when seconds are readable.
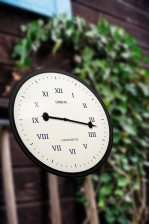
h=9 m=17
